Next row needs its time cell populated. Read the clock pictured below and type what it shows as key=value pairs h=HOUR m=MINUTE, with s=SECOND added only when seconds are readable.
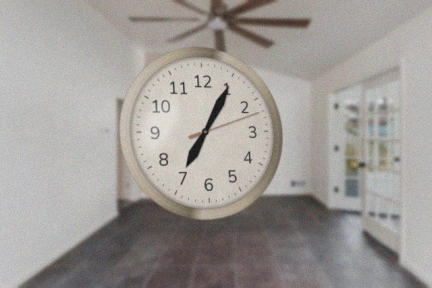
h=7 m=5 s=12
